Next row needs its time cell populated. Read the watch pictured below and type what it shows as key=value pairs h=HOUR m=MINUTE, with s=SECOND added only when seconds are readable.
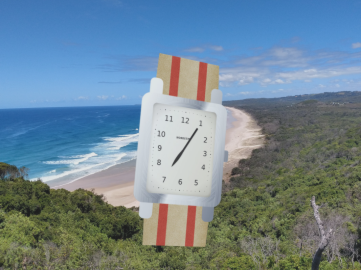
h=7 m=5
